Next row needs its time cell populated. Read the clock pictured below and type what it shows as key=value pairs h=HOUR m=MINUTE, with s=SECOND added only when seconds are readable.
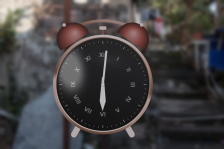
h=6 m=1
